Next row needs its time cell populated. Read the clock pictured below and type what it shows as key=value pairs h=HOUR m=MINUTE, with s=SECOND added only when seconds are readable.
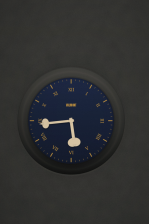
h=5 m=44
